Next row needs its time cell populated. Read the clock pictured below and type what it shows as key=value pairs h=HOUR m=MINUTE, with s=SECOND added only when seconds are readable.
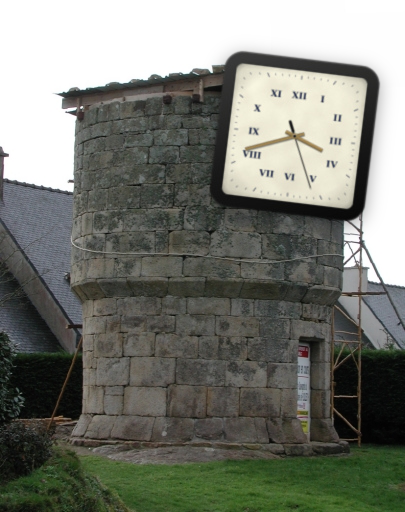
h=3 m=41 s=26
